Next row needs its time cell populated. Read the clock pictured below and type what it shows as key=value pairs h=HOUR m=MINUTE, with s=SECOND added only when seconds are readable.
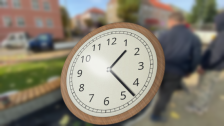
h=1 m=23
